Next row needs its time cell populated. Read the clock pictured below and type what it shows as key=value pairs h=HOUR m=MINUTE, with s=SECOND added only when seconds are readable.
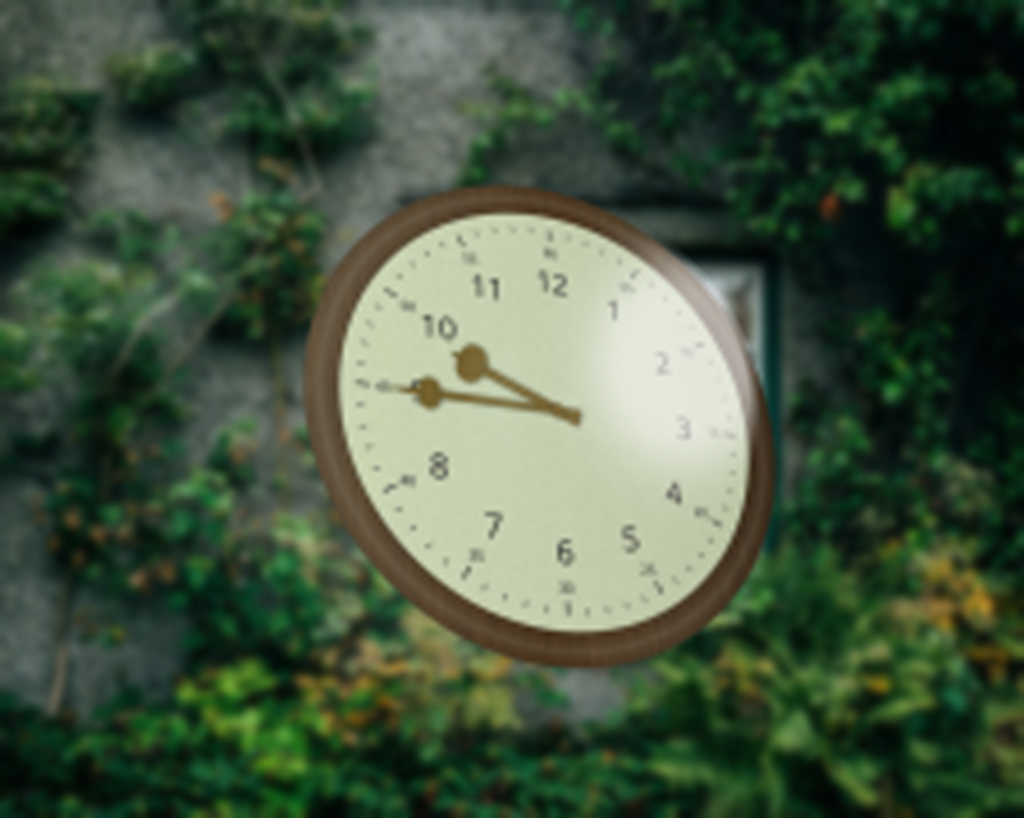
h=9 m=45
